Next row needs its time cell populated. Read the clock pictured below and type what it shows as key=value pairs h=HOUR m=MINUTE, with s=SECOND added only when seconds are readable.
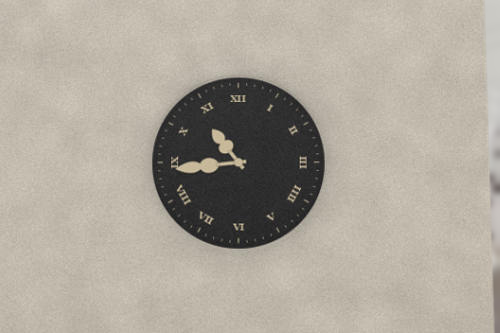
h=10 m=44
